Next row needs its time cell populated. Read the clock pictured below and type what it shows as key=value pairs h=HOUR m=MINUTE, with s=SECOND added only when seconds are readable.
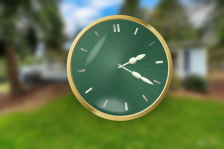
h=2 m=21
